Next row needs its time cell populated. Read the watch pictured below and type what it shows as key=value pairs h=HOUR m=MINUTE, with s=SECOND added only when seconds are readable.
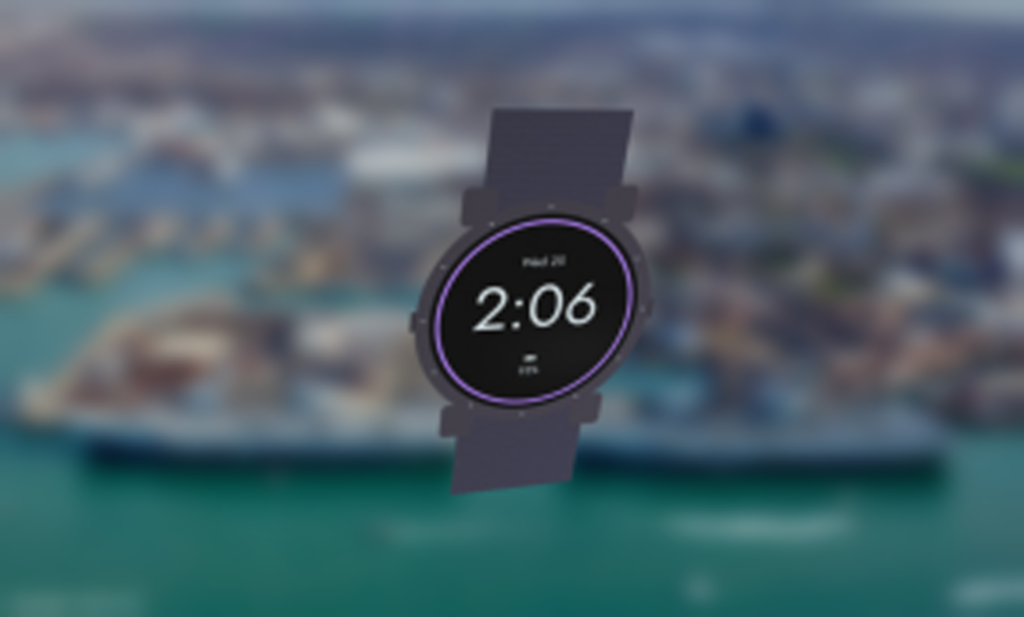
h=2 m=6
